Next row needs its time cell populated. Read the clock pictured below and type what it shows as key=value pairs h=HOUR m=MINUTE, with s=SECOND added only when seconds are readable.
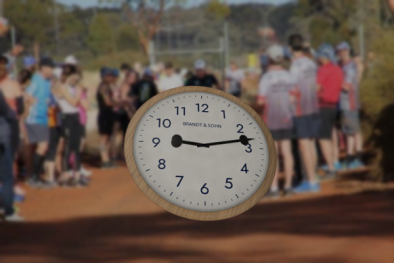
h=9 m=13
